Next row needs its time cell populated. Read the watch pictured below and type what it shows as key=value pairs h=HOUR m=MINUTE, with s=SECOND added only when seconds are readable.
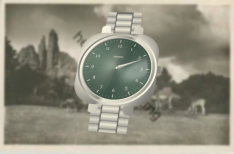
h=2 m=11
